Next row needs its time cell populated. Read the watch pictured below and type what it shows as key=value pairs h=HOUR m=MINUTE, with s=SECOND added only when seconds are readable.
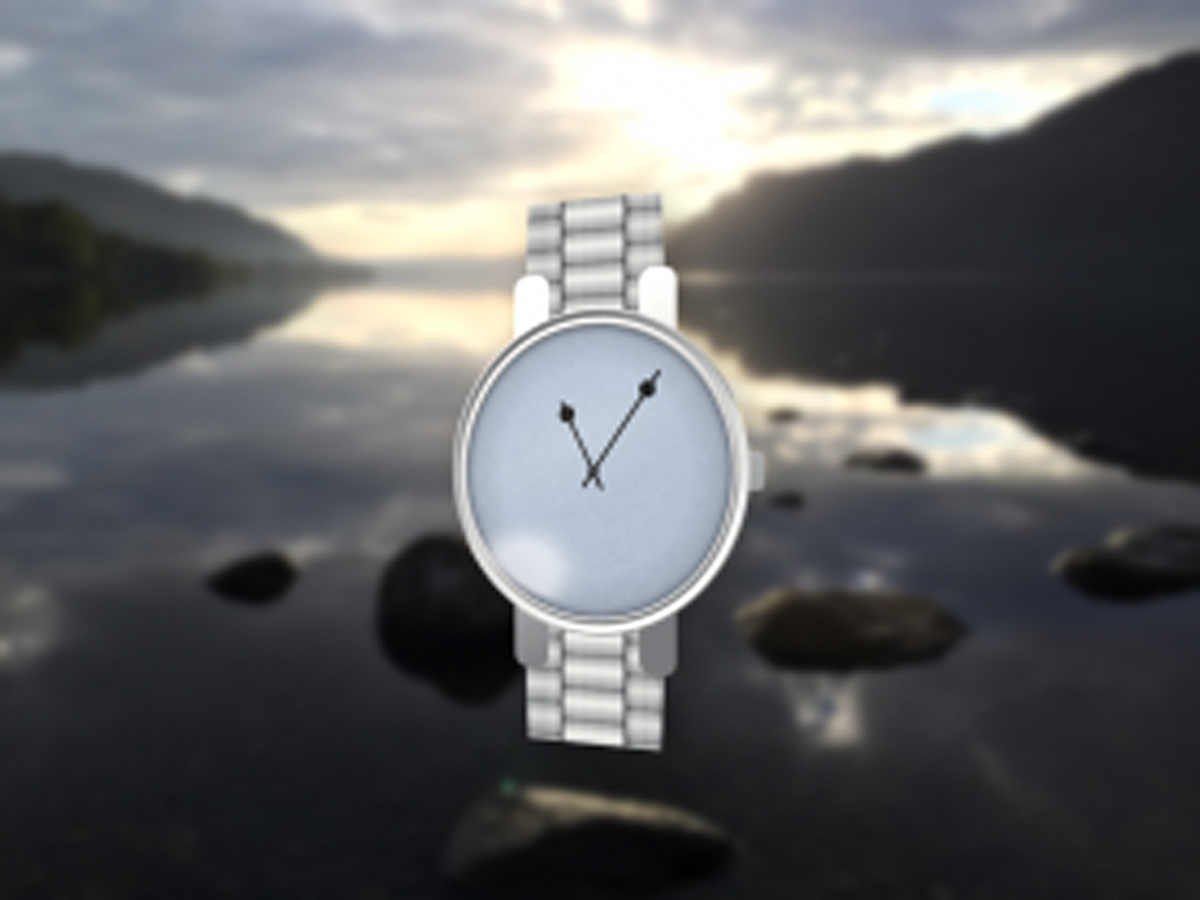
h=11 m=6
